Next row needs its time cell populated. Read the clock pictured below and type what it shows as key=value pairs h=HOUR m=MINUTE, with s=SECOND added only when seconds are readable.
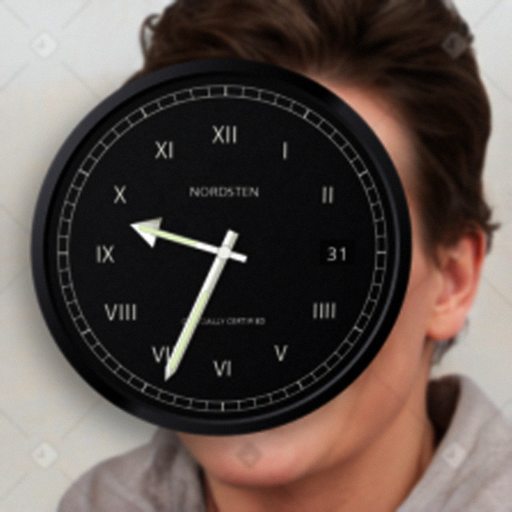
h=9 m=34
